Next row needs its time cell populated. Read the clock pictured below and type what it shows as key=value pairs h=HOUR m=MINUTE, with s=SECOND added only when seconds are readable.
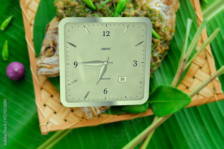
h=6 m=45
